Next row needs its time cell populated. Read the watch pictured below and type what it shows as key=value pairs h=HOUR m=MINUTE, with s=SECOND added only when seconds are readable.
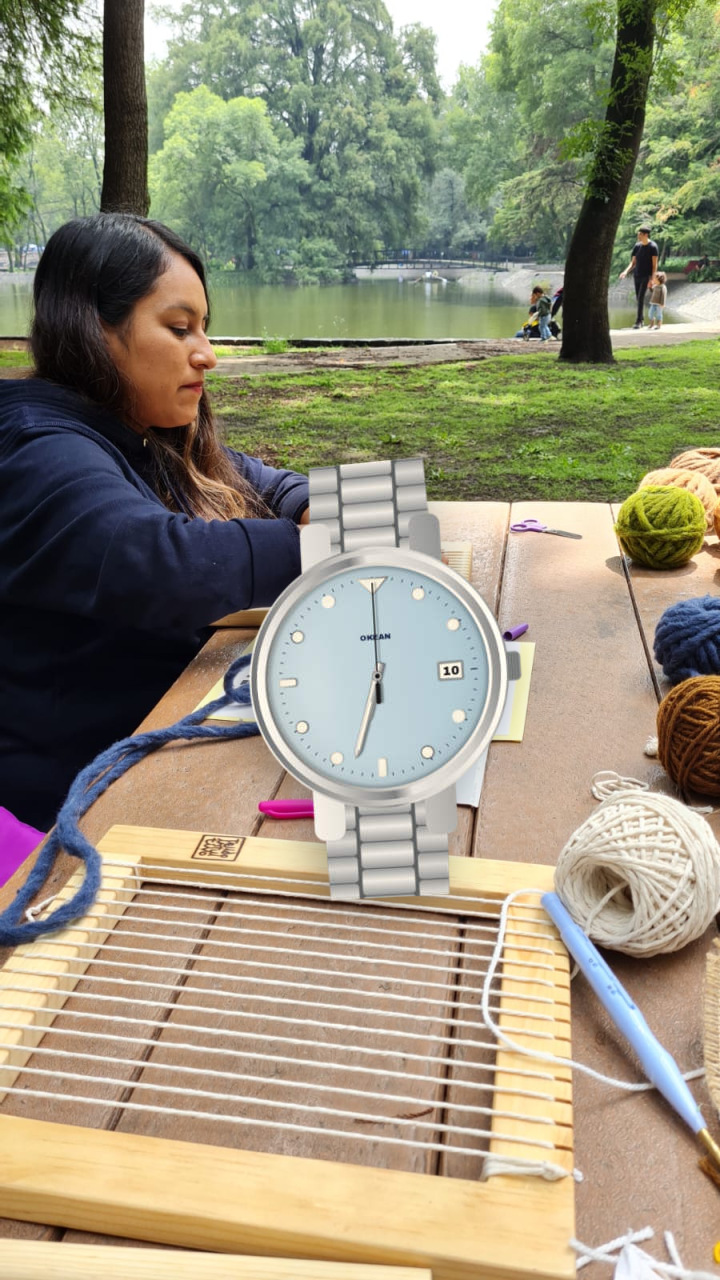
h=6 m=33 s=0
